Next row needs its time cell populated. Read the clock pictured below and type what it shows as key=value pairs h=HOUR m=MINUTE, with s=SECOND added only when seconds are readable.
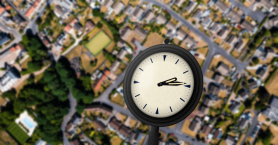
h=2 m=14
